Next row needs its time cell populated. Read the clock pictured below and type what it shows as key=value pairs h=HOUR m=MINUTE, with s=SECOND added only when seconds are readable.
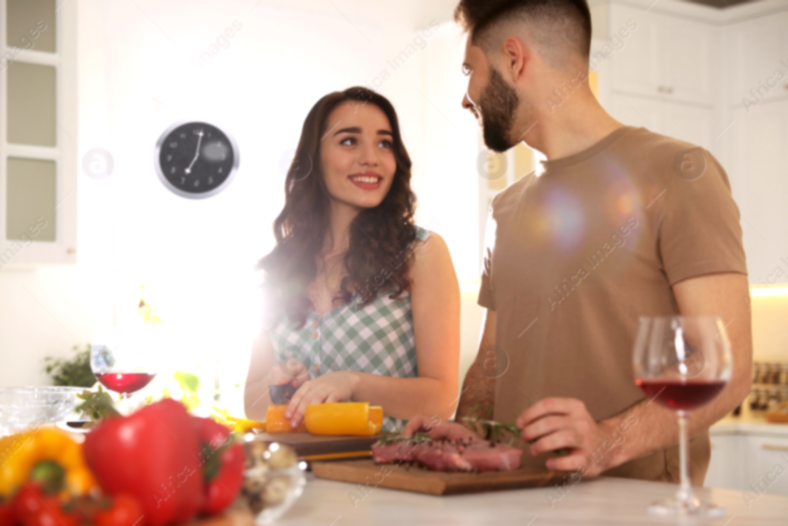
h=7 m=2
